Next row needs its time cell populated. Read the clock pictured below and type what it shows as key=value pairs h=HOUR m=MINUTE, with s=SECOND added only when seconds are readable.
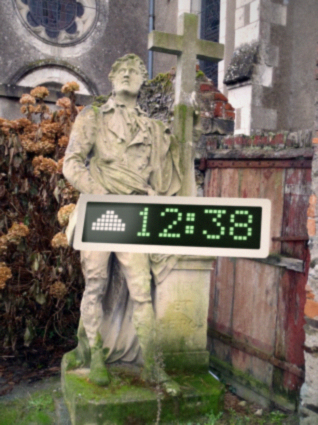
h=12 m=38
